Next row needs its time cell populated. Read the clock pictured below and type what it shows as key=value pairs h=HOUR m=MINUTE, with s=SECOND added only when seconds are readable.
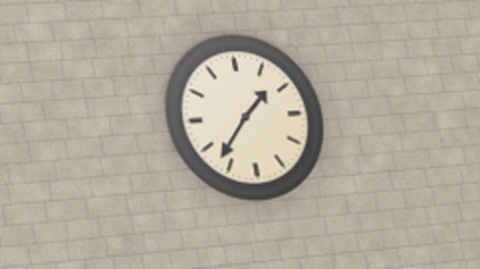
h=1 m=37
